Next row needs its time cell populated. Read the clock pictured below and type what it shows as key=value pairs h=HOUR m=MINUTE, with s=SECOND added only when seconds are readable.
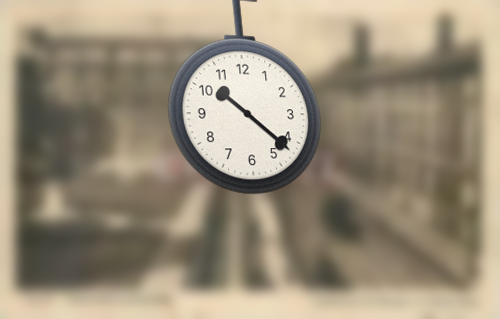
h=10 m=22
